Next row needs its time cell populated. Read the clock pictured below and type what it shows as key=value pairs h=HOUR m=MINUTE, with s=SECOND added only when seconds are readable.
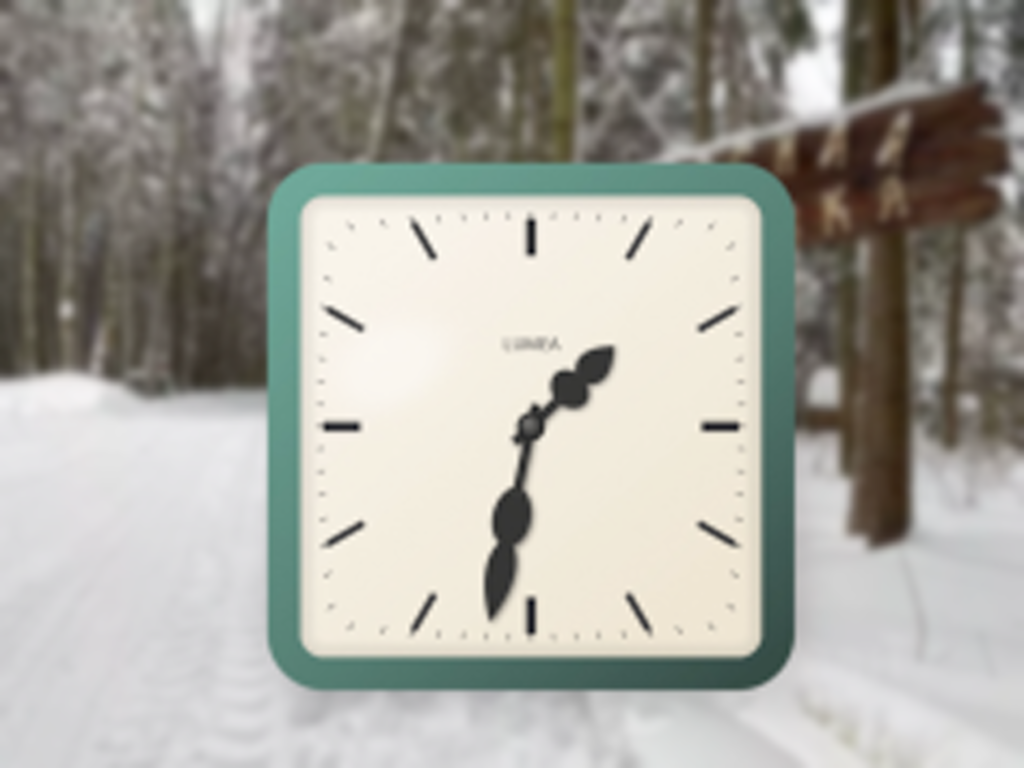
h=1 m=32
